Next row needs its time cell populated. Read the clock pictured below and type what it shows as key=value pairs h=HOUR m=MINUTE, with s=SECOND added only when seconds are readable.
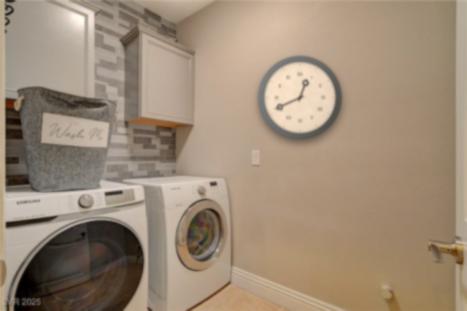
h=12 m=41
